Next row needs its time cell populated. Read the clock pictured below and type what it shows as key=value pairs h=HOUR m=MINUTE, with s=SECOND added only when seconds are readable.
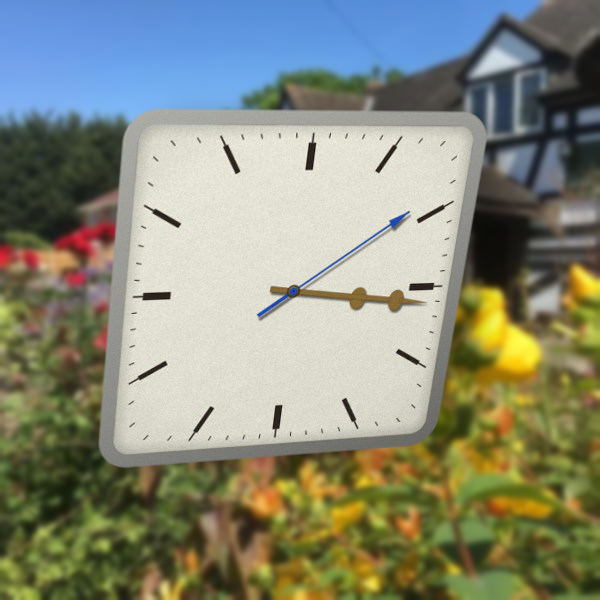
h=3 m=16 s=9
